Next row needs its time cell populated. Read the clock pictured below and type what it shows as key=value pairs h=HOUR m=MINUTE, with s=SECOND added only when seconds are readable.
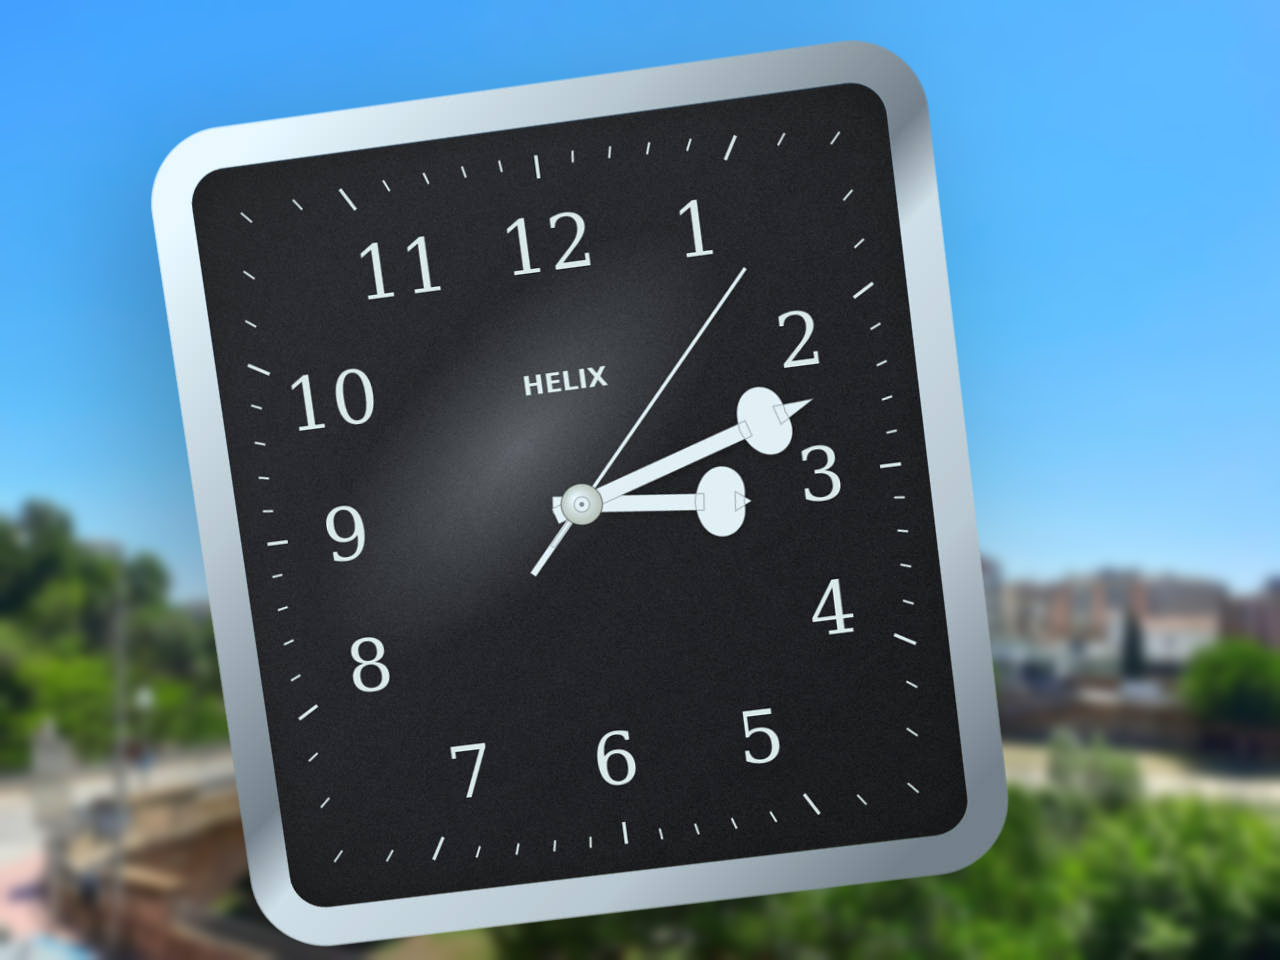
h=3 m=12 s=7
